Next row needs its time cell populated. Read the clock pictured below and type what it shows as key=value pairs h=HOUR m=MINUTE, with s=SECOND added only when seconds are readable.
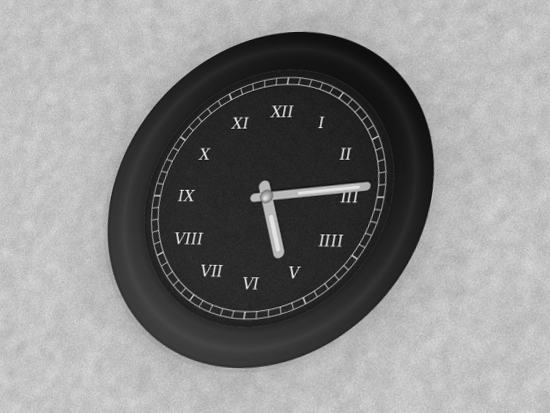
h=5 m=14
